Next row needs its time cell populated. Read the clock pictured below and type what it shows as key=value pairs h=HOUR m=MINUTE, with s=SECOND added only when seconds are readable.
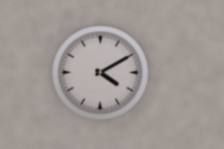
h=4 m=10
